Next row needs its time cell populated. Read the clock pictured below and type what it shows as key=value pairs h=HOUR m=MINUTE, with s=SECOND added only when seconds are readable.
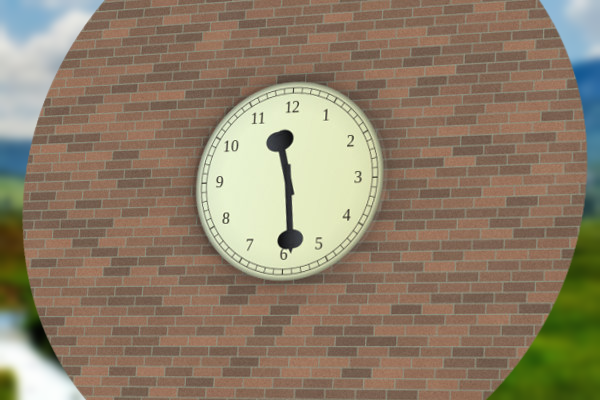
h=11 m=29
